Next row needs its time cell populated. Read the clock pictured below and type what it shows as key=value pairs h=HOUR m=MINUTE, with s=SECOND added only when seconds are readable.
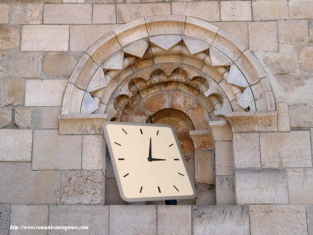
h=3 m=3
